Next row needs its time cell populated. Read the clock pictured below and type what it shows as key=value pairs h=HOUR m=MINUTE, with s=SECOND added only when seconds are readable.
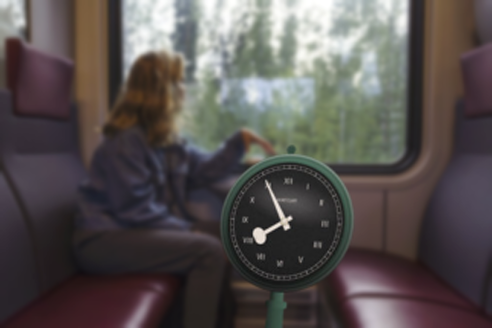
h=7 m=55
